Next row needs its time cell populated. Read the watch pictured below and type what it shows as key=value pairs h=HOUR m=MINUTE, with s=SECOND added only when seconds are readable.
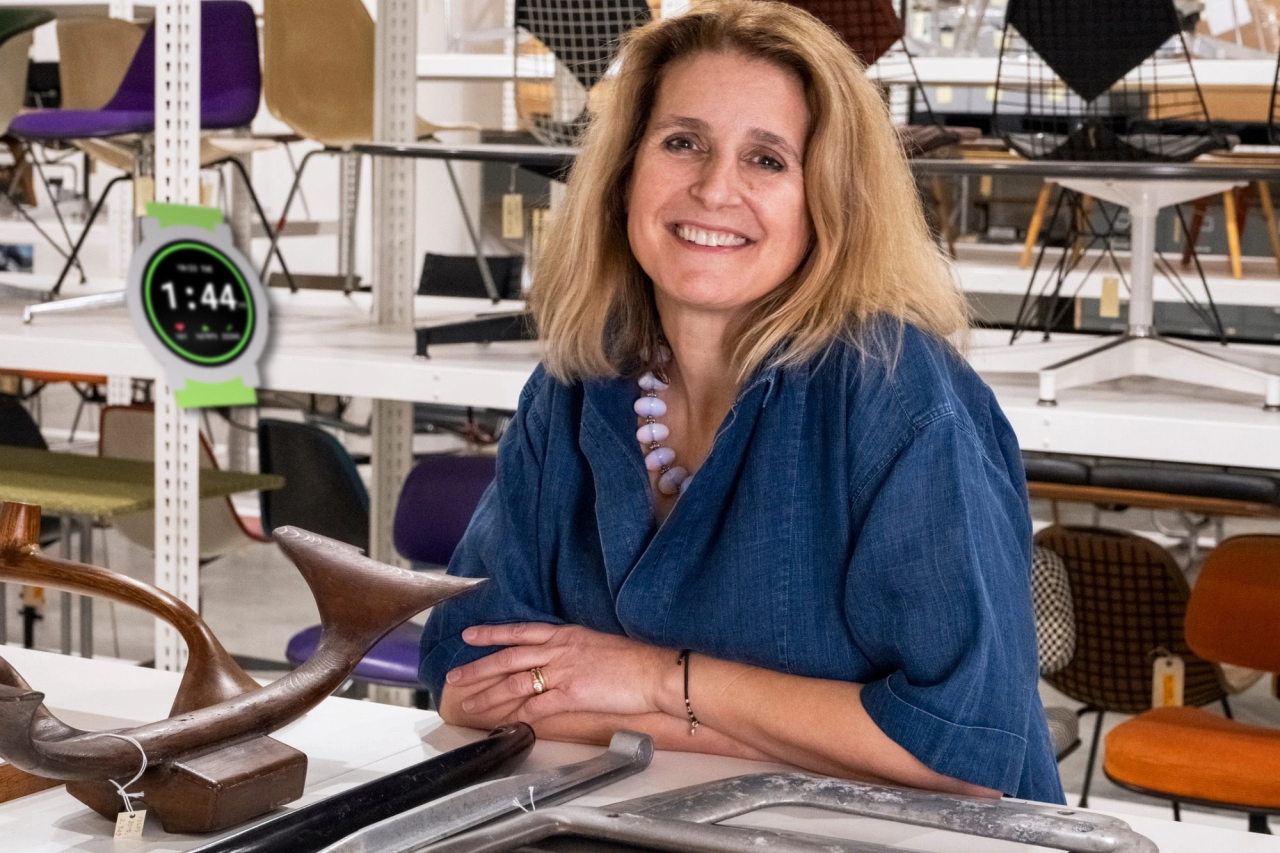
h=1 m=44
